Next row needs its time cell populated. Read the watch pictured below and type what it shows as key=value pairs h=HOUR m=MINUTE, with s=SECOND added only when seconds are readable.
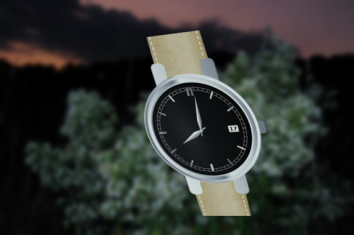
h=8 m=1
